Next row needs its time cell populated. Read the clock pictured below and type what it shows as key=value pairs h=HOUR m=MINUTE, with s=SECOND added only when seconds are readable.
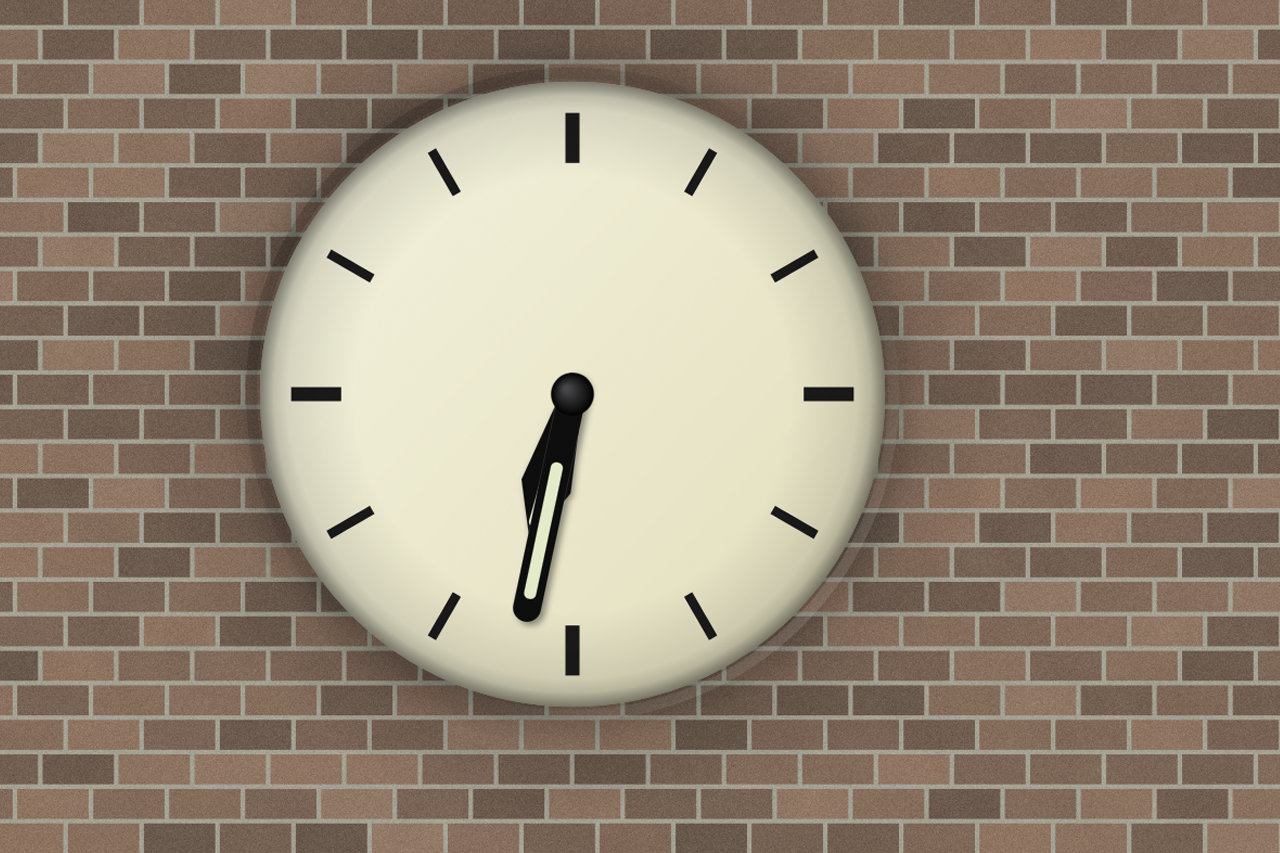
h=6 m=32
